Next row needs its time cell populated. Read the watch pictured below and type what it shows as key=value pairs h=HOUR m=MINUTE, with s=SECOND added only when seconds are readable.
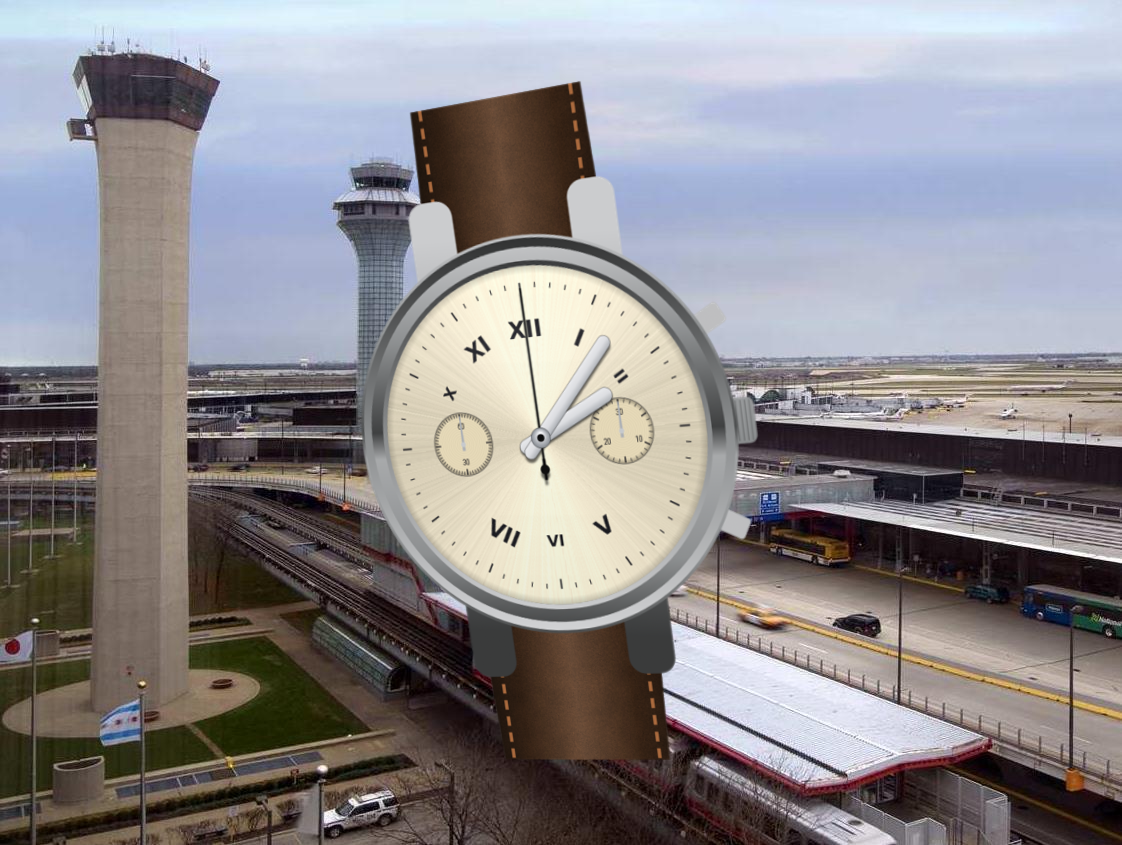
h=2 m=7
